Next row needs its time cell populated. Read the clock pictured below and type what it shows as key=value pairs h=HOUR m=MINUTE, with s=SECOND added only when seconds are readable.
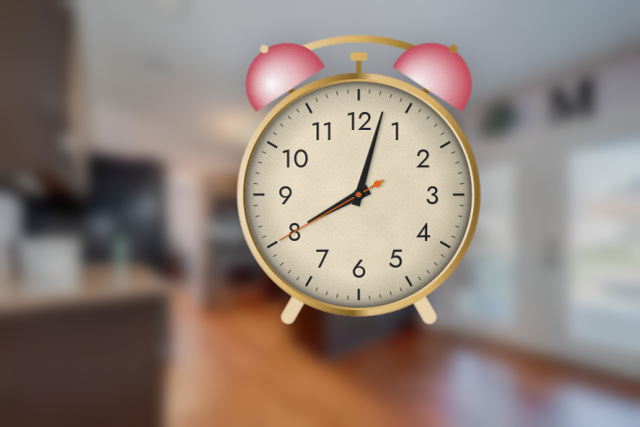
h=8 m=2 s=40
